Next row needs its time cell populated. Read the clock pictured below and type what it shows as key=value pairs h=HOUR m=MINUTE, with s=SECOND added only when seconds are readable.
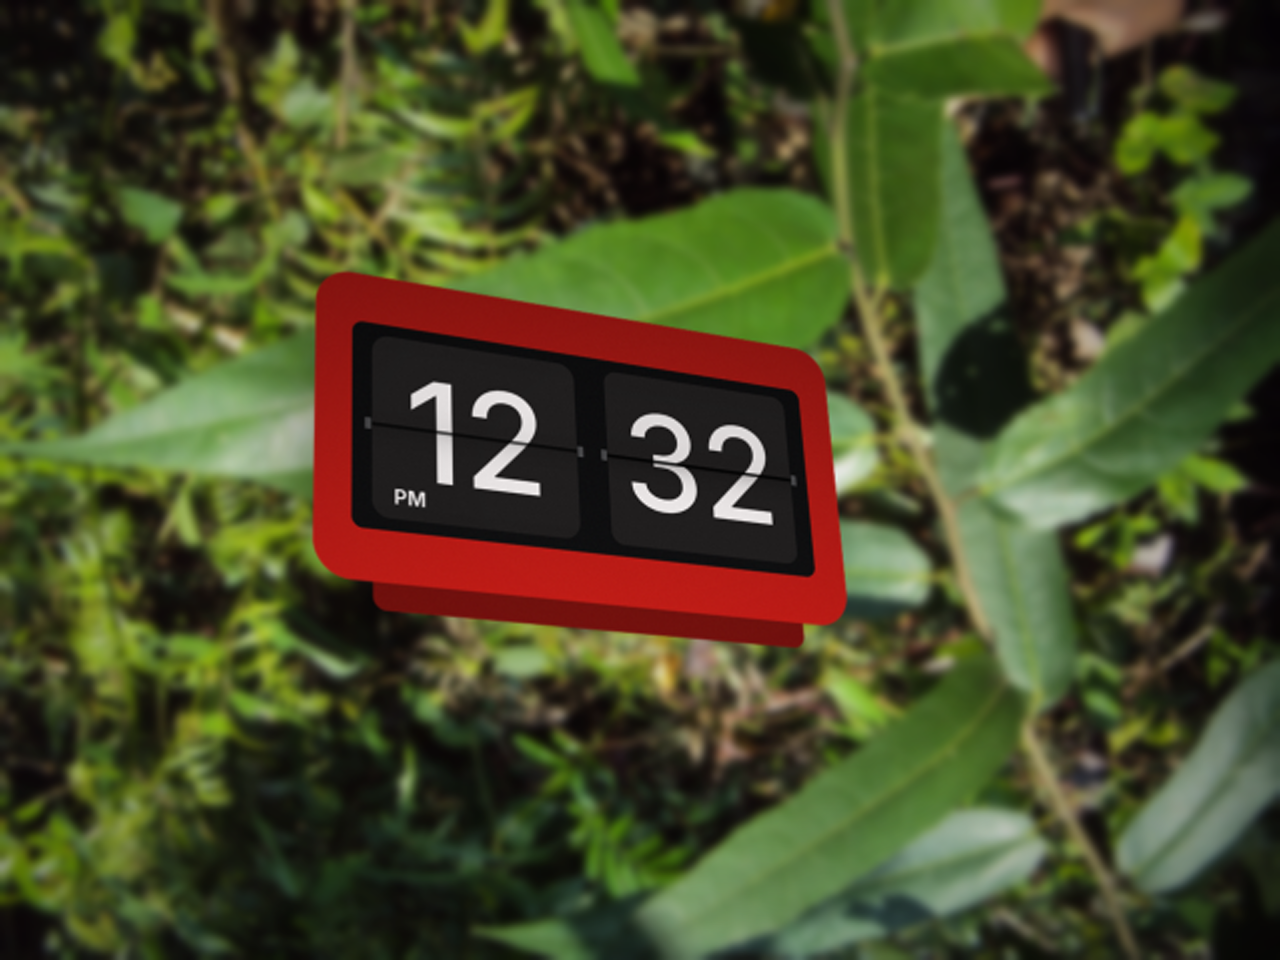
h=12 m=32
